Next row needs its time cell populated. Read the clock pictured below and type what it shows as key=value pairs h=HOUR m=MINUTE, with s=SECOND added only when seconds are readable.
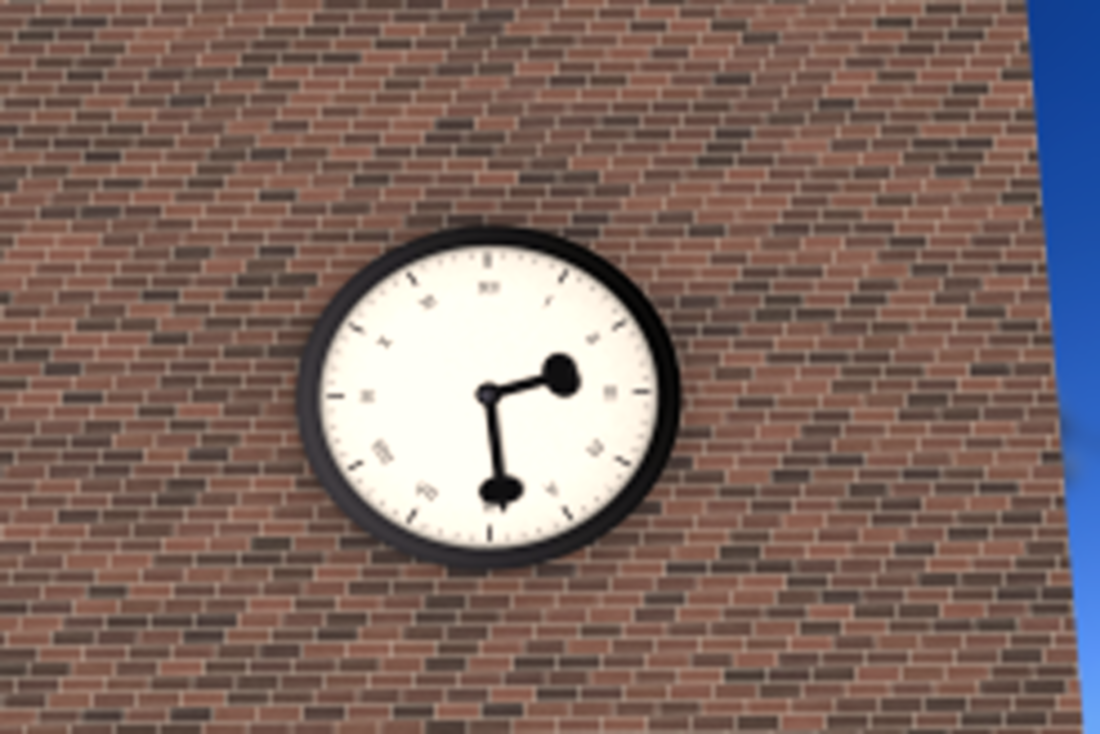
h=2 m=29
